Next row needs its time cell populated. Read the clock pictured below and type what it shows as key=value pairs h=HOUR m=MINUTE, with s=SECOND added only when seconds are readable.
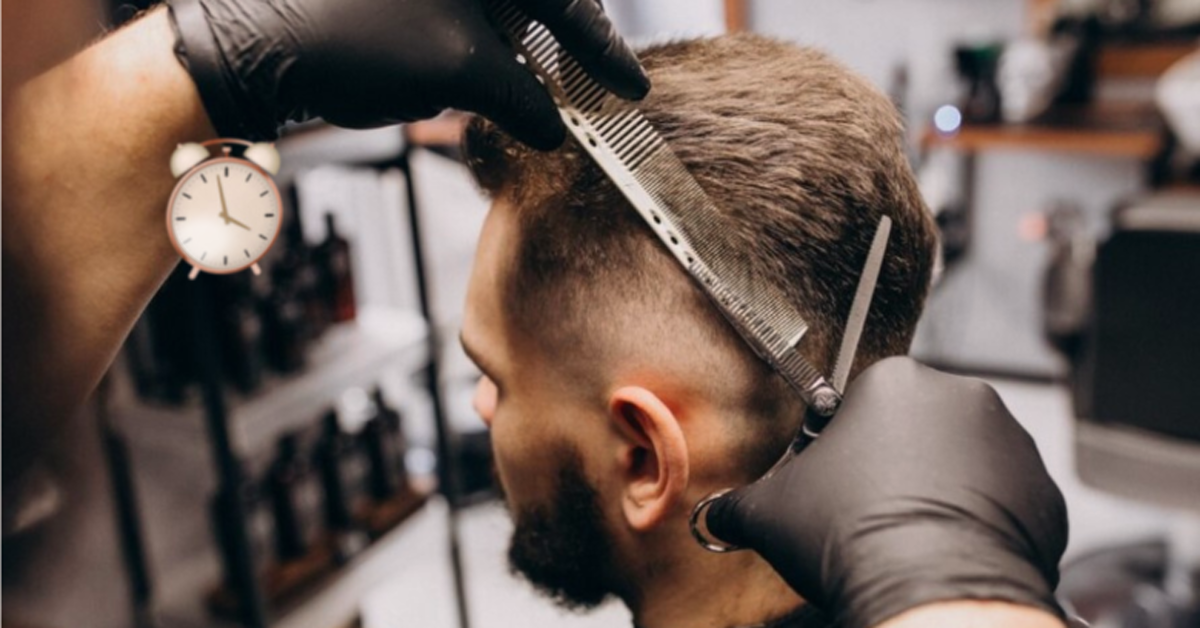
h=3 m=58
